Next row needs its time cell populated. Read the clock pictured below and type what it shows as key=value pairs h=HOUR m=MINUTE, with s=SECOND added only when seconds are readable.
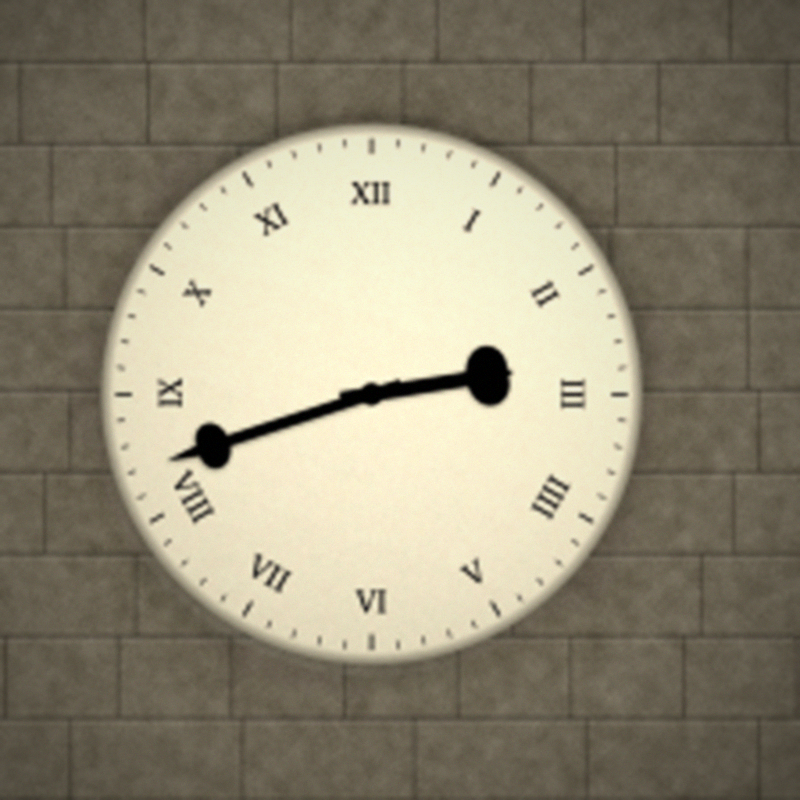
h=2 m=42
